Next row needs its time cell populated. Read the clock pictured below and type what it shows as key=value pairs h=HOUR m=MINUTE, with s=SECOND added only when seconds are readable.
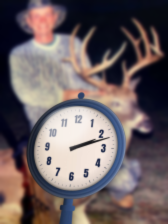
h=2 m=12
